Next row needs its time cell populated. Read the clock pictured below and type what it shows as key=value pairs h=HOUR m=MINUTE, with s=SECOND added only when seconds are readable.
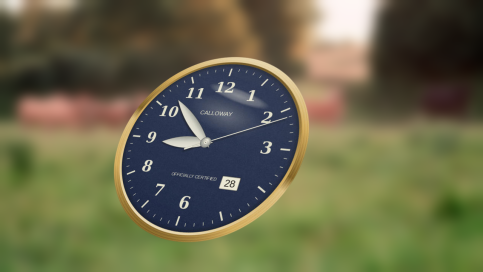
h=8 m=52 s=11
